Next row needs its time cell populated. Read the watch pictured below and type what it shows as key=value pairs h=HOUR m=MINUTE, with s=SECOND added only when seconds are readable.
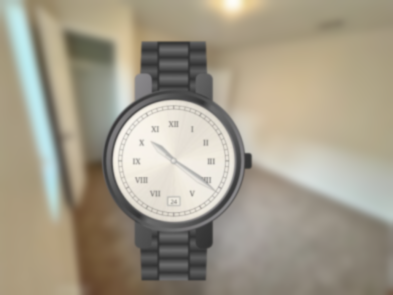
h=10 m=21
